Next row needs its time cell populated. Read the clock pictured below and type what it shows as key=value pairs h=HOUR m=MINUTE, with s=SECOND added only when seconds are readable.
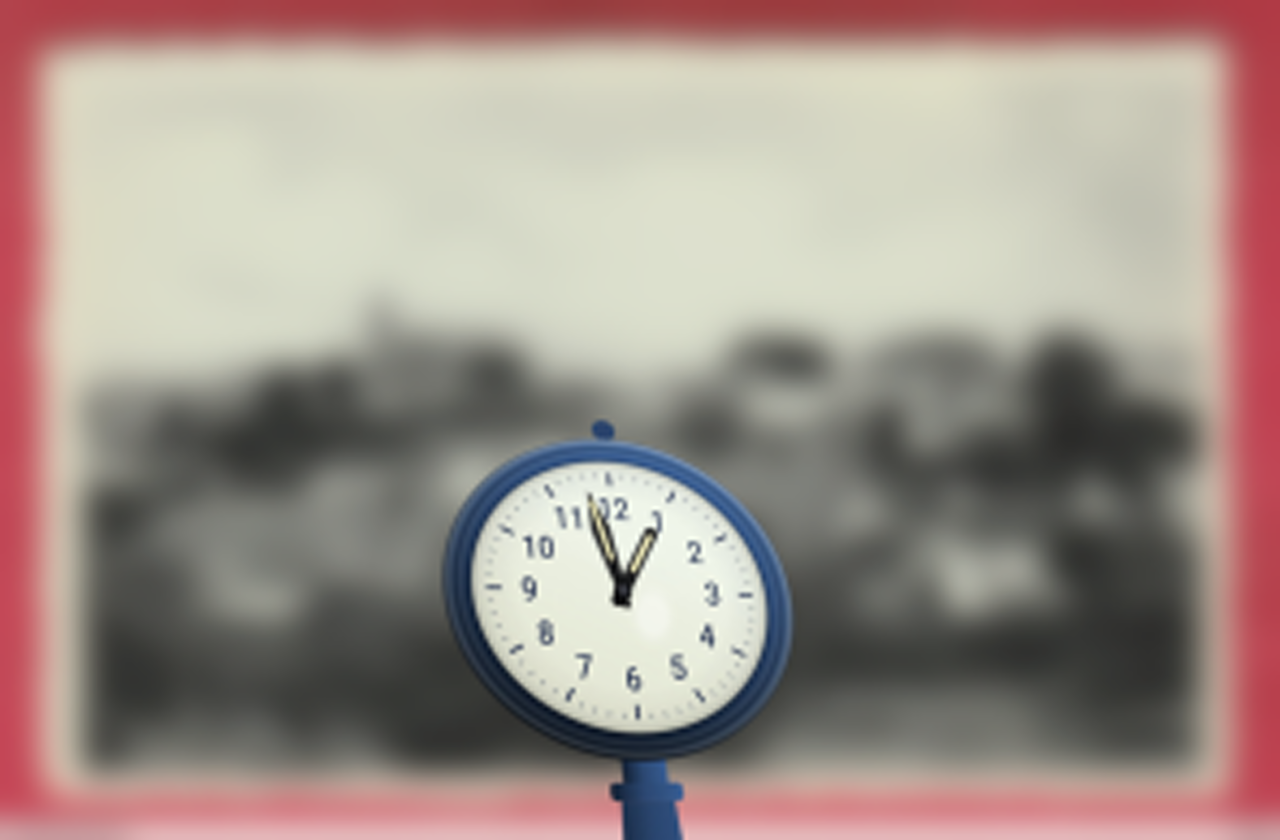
h=12 m=58
